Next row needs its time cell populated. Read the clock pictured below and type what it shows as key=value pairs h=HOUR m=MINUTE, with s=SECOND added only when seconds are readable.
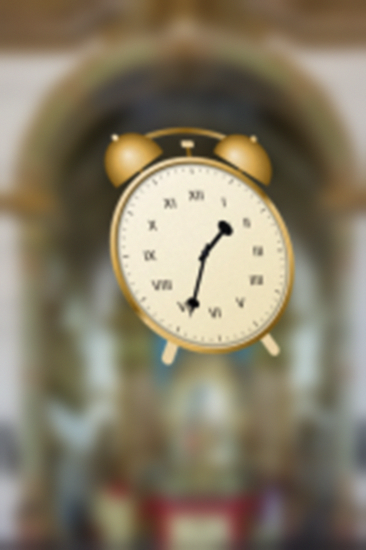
h=1 m=34
